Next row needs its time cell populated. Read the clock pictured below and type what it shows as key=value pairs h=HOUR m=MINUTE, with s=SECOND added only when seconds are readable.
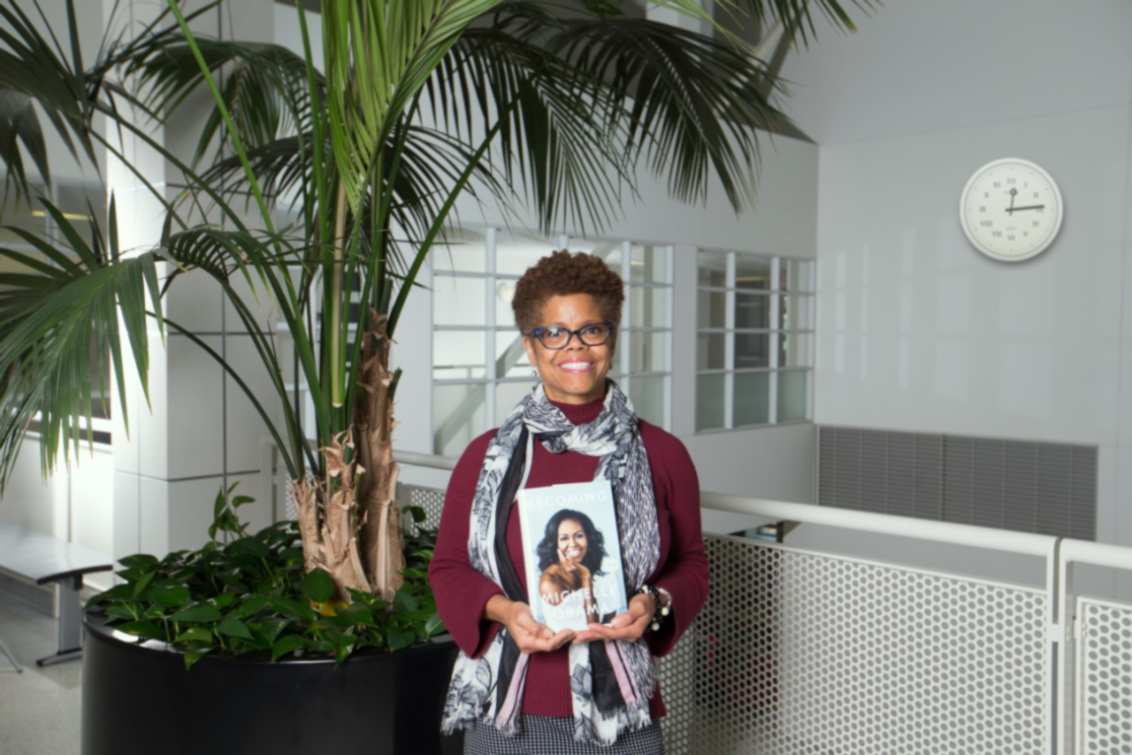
h=12 m=14
